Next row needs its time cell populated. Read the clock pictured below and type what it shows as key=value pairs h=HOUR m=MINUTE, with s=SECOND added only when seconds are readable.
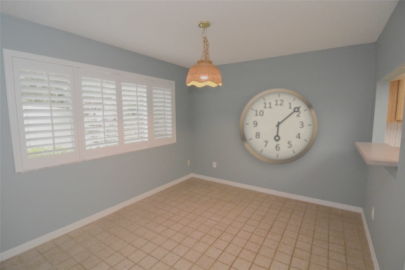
h=6 m=8
